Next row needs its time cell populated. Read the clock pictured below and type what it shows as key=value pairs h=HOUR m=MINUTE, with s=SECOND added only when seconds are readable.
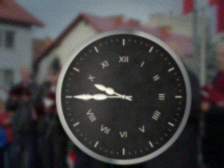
h=9 m=45
